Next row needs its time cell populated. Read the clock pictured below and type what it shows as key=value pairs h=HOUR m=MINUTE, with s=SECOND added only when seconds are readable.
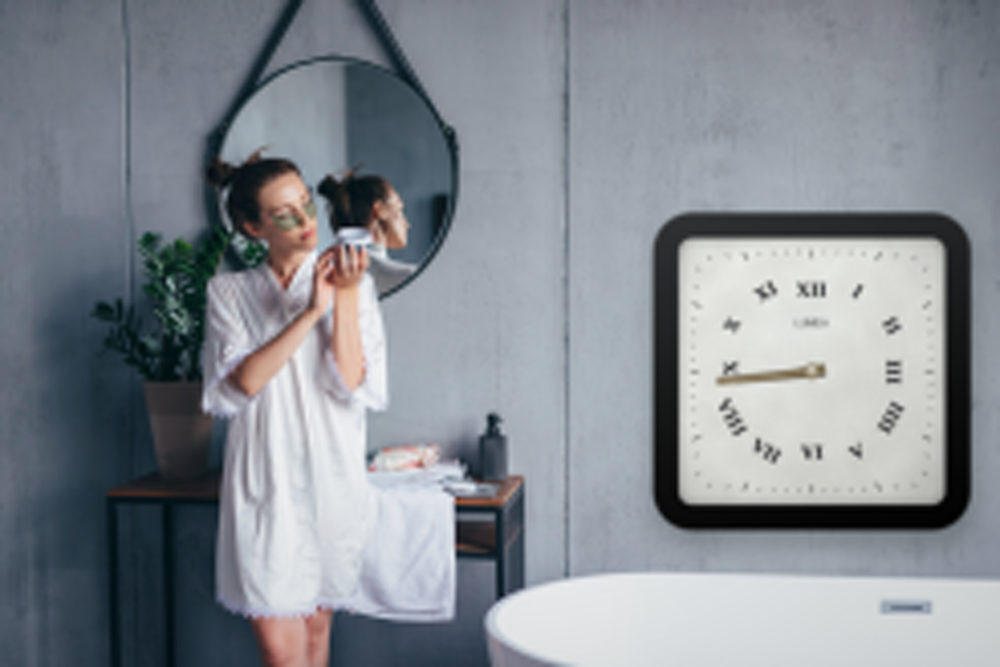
h=8 m=44
